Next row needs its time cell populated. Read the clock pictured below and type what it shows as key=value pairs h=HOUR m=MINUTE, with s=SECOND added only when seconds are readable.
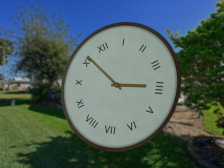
h=3 m=56
